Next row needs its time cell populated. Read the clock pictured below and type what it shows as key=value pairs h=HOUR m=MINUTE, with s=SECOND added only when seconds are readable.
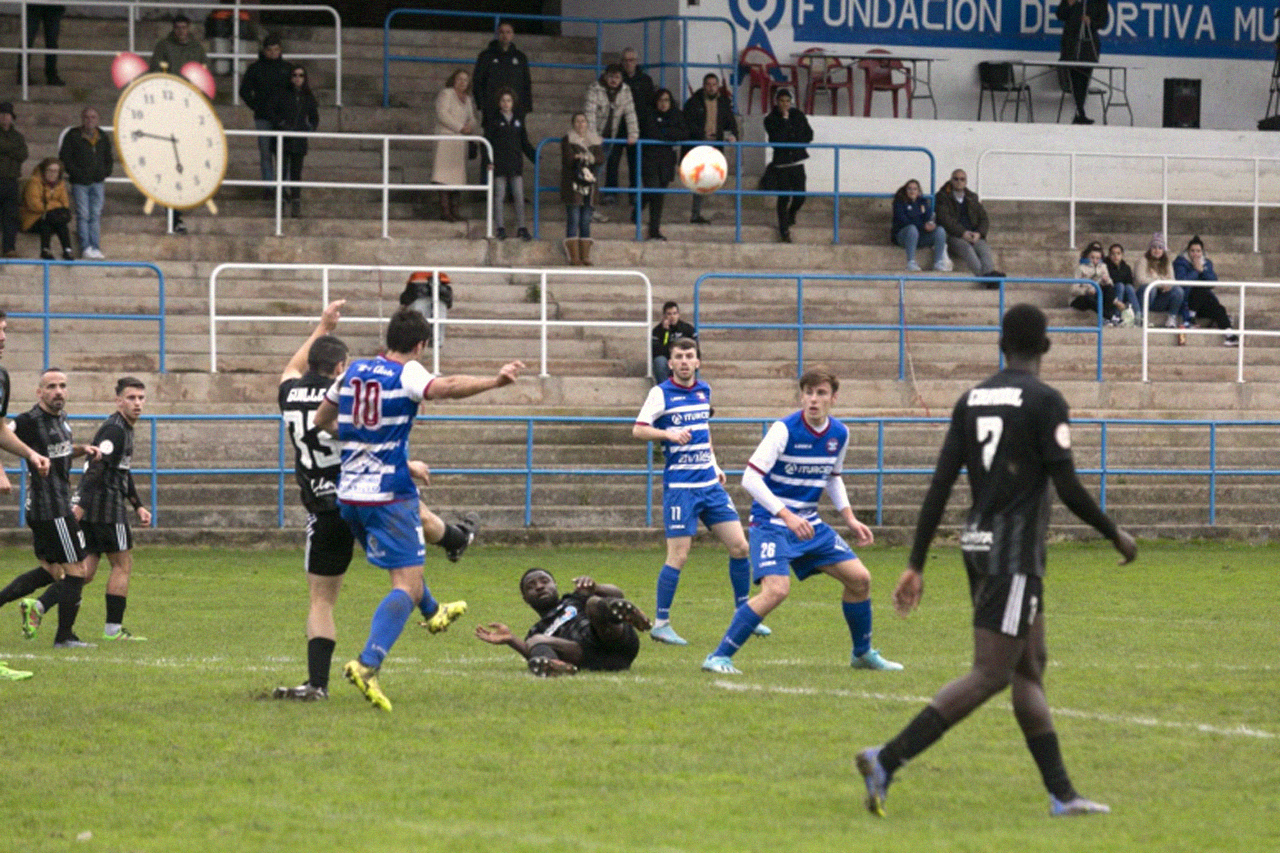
h=5 m=46
